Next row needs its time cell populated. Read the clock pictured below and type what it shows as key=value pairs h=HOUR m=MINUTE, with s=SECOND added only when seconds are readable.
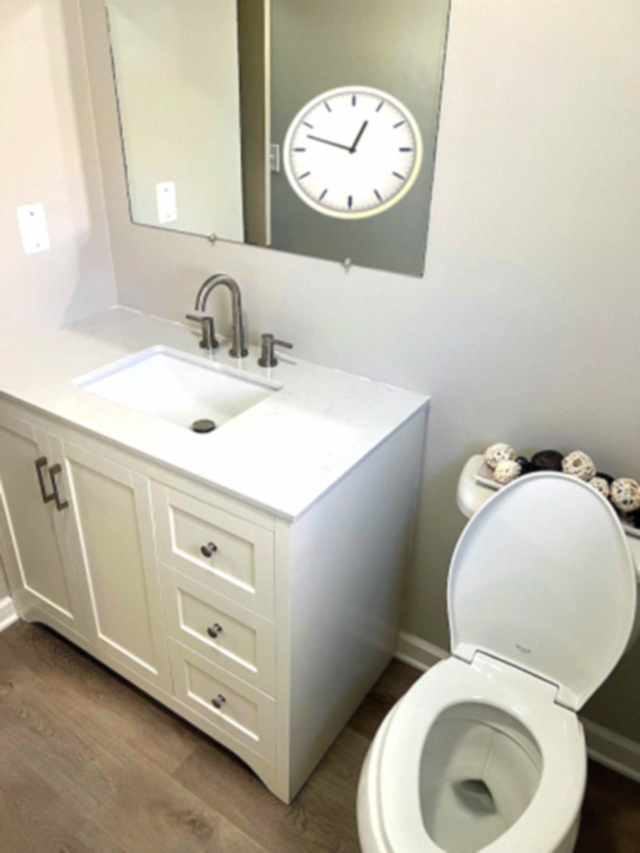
h=12 m=48
